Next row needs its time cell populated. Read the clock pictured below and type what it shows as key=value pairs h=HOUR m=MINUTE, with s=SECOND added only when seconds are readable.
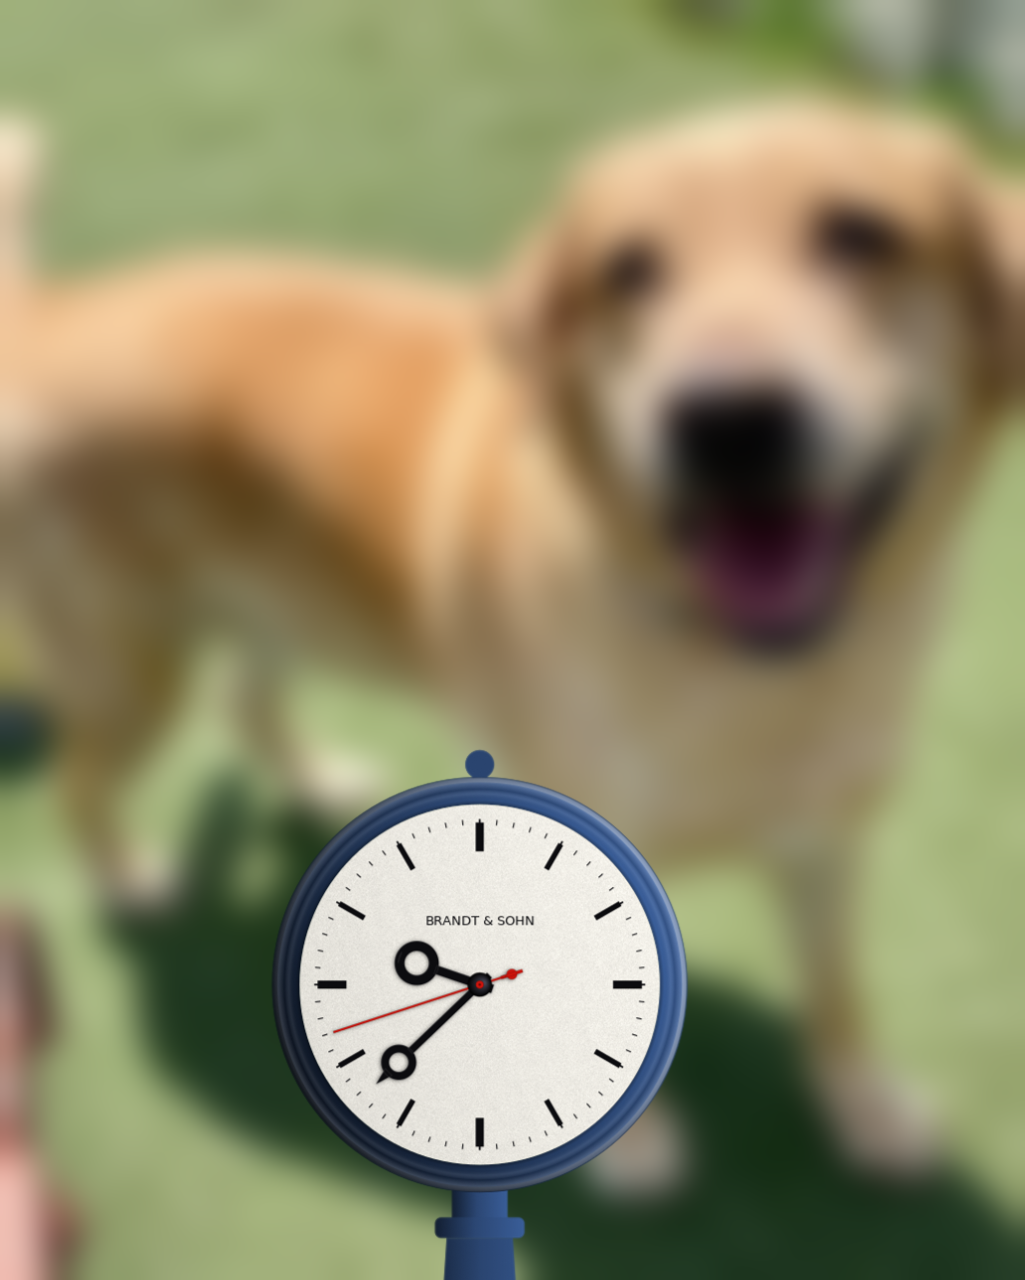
h=9 m=37 s=42
